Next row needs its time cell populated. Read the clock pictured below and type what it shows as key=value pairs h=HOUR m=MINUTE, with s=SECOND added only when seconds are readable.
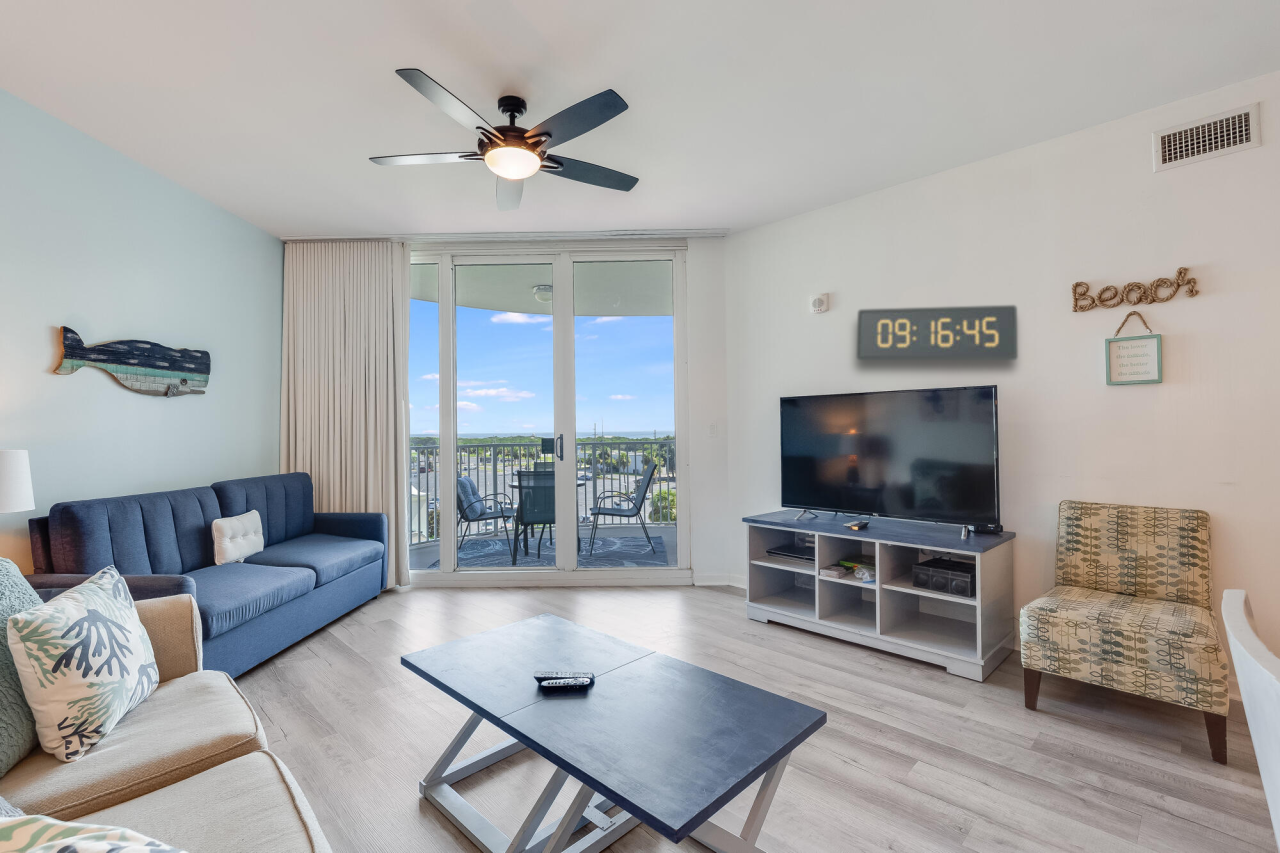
h=9 m=16 s=45
